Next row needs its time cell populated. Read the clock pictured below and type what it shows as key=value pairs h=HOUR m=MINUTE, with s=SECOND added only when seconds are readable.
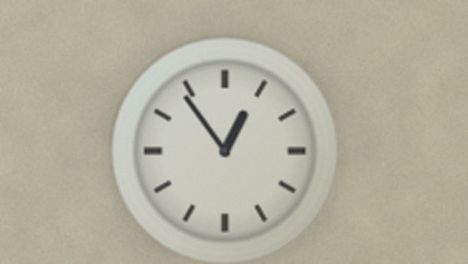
h=12 m=54
